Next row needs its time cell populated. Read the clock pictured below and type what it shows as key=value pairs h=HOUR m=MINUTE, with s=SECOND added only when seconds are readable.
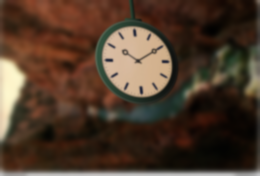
h=10 m=10
